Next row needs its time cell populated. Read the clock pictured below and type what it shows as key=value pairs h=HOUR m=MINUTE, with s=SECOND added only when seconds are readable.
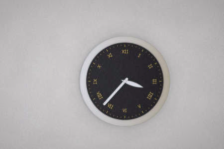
h=3 m=37
